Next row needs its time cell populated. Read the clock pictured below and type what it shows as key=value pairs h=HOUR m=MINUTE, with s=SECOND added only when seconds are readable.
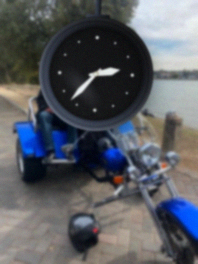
h=2 m=37
